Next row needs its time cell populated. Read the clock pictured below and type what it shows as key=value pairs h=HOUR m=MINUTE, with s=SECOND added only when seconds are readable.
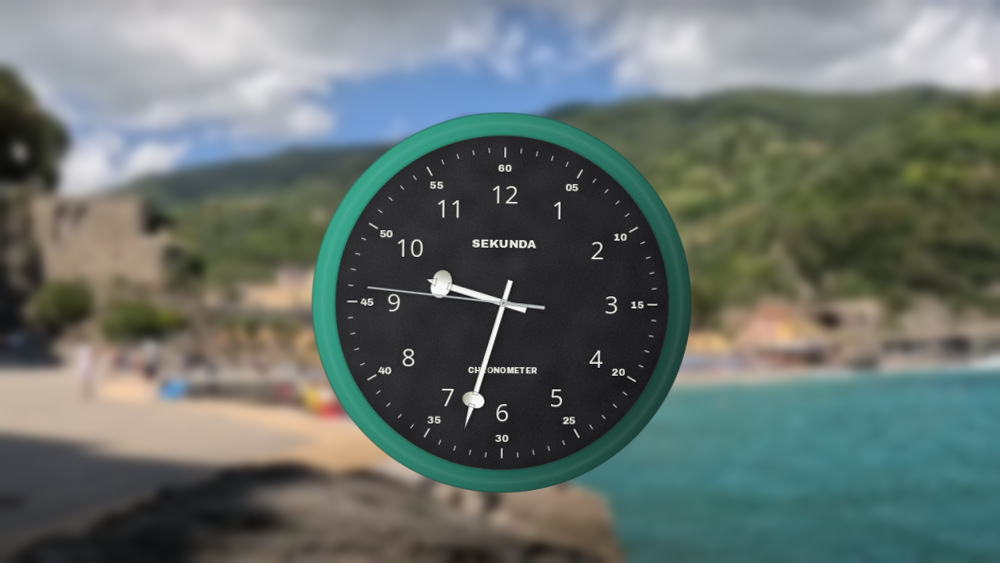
h=9 m=32 s=46
